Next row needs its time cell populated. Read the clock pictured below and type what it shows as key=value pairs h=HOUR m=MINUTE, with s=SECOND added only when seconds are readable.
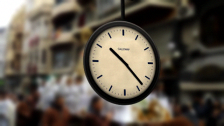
h=10 m=23
